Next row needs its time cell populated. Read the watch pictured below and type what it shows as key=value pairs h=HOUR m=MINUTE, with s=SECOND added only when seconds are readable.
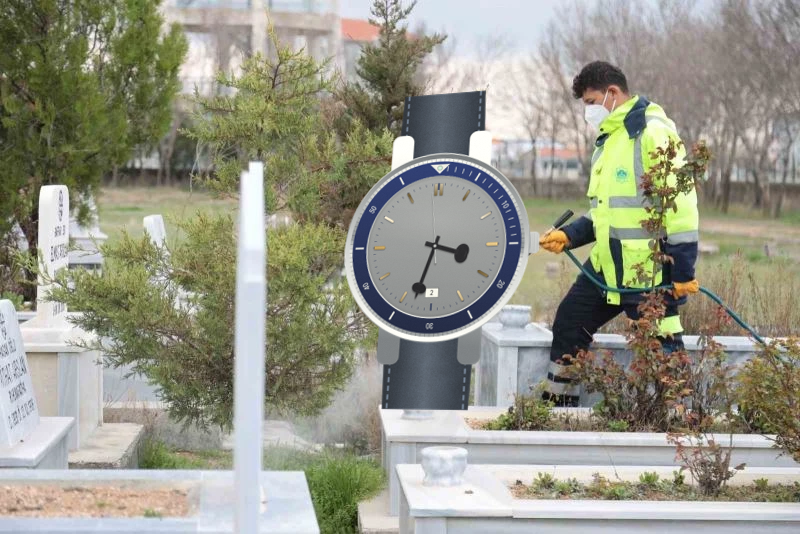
h=3 m=32 s=59
